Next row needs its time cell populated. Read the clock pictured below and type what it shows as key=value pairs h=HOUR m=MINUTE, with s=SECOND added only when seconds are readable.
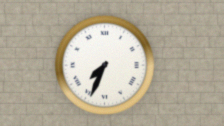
h=7 m=34
